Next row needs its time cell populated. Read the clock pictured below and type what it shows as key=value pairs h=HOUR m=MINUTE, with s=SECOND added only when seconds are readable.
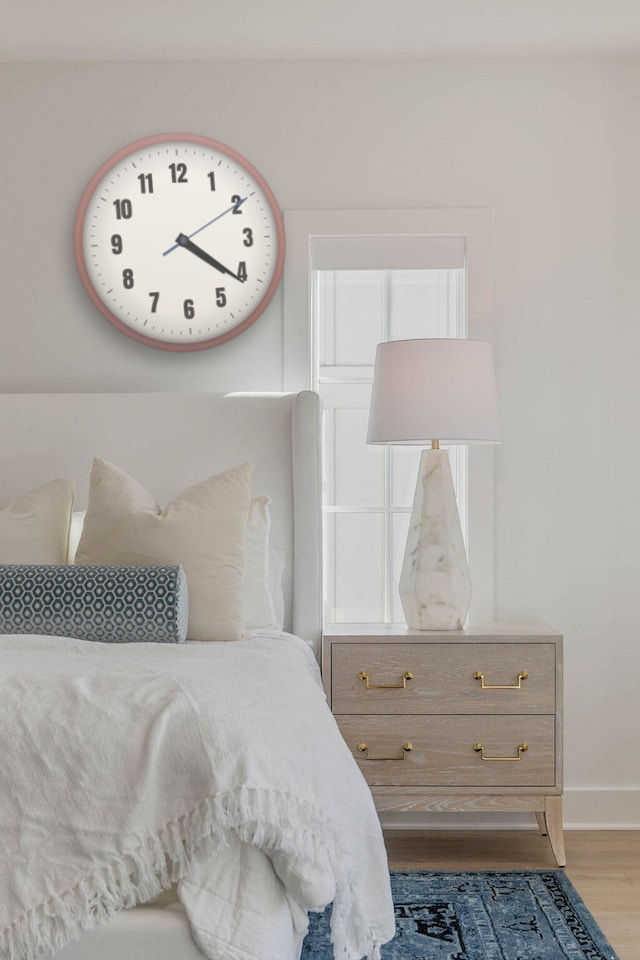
h=4 m=21 s=10
